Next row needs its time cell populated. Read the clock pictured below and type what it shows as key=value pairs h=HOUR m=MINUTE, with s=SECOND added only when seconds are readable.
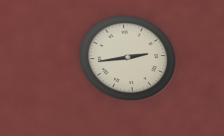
h=2 m=44
